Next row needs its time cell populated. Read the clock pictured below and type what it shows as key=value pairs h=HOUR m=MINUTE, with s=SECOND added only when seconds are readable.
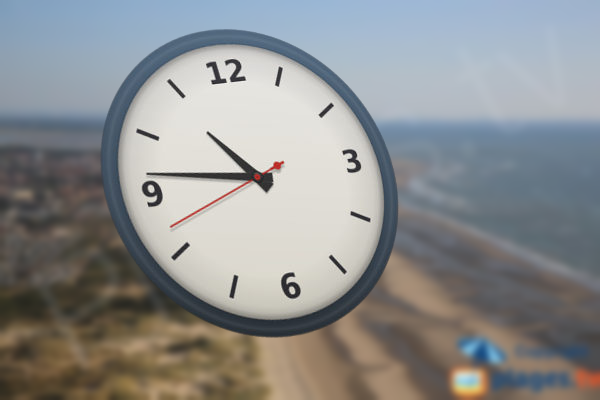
h=10 m=46 s=42
